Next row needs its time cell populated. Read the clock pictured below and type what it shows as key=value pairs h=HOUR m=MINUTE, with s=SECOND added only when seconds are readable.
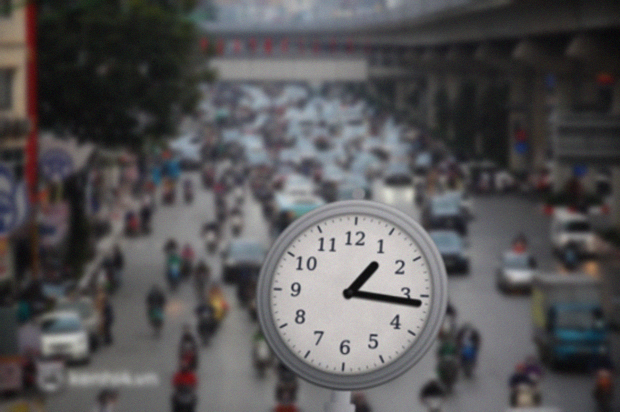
h=1 m=16
